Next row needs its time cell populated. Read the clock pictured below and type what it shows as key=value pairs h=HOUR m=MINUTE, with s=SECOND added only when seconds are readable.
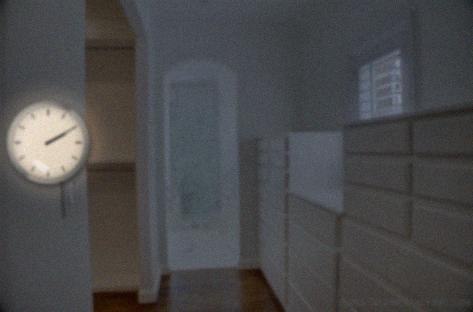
h=2 m=10
